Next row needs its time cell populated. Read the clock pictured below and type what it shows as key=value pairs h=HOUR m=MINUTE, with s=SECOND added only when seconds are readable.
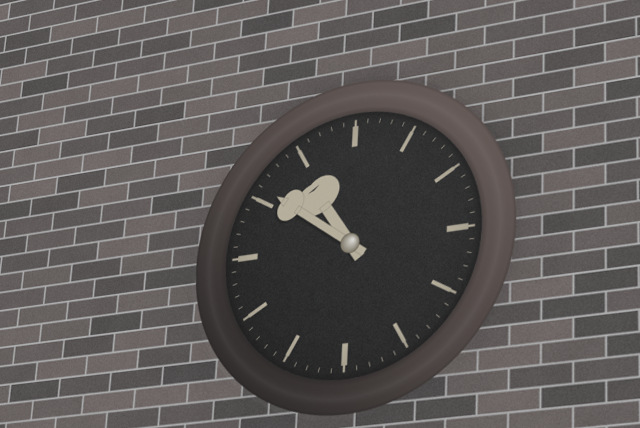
h=10 m=51
